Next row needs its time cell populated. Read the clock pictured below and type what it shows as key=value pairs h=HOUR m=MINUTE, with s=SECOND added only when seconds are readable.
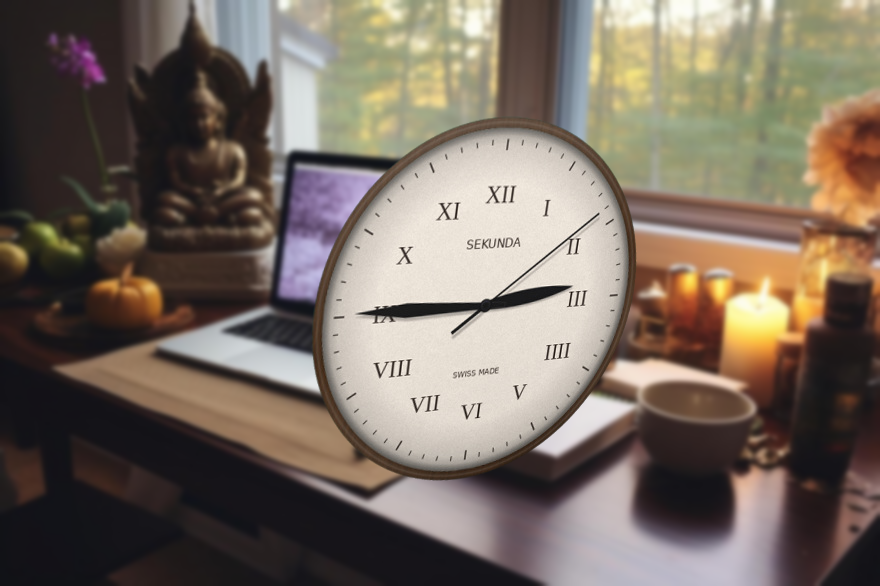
h=2 m=45 s=9
